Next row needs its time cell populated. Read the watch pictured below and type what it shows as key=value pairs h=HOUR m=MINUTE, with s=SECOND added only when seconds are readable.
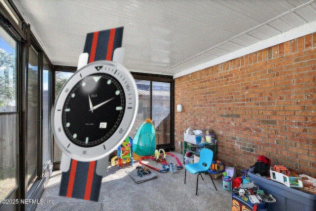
h=11 m=11
